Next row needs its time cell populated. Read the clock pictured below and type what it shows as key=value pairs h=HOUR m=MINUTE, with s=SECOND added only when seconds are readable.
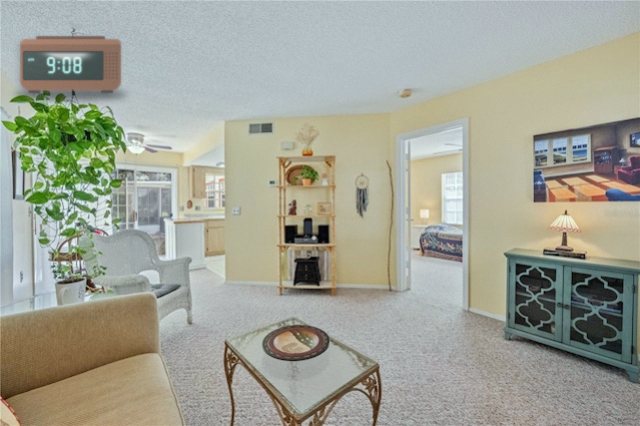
h=9 m=8
